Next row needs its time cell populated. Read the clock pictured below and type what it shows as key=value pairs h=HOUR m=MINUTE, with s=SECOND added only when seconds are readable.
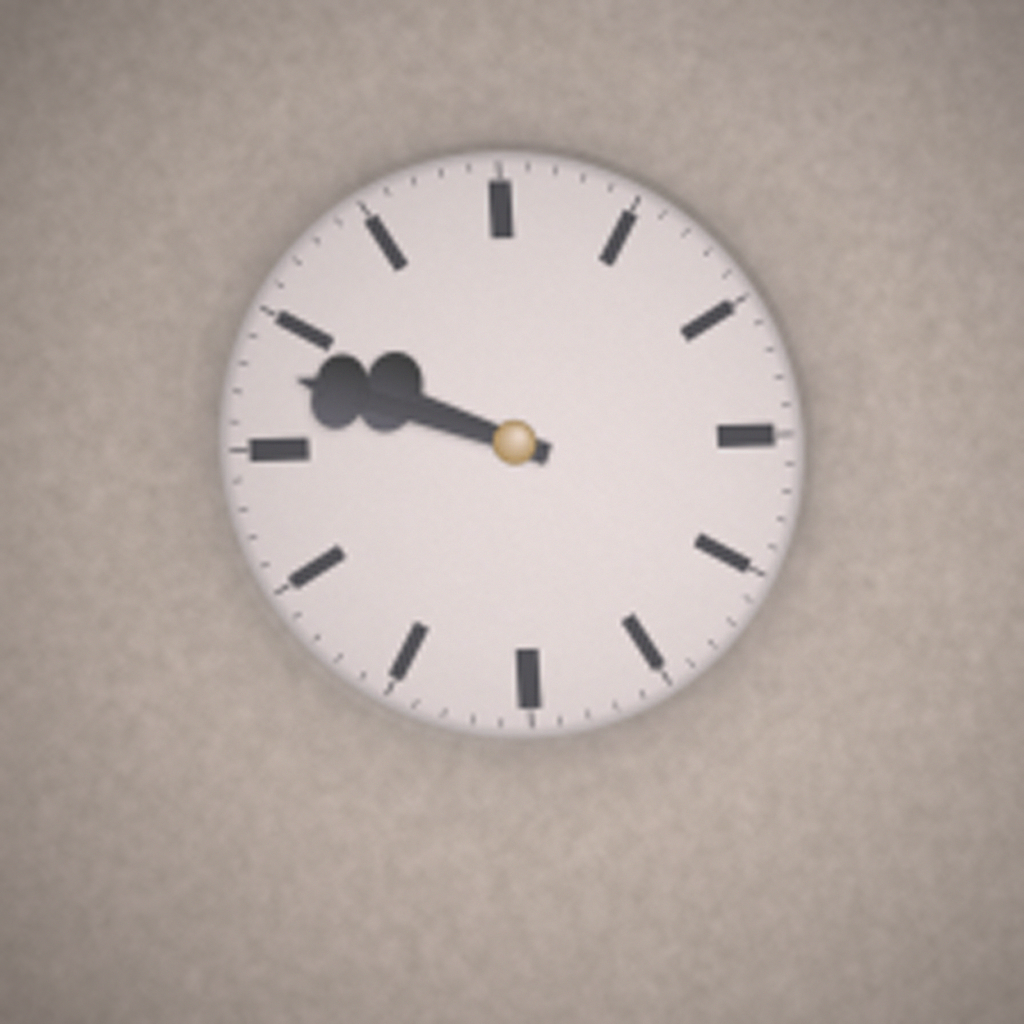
h=9 m=48
